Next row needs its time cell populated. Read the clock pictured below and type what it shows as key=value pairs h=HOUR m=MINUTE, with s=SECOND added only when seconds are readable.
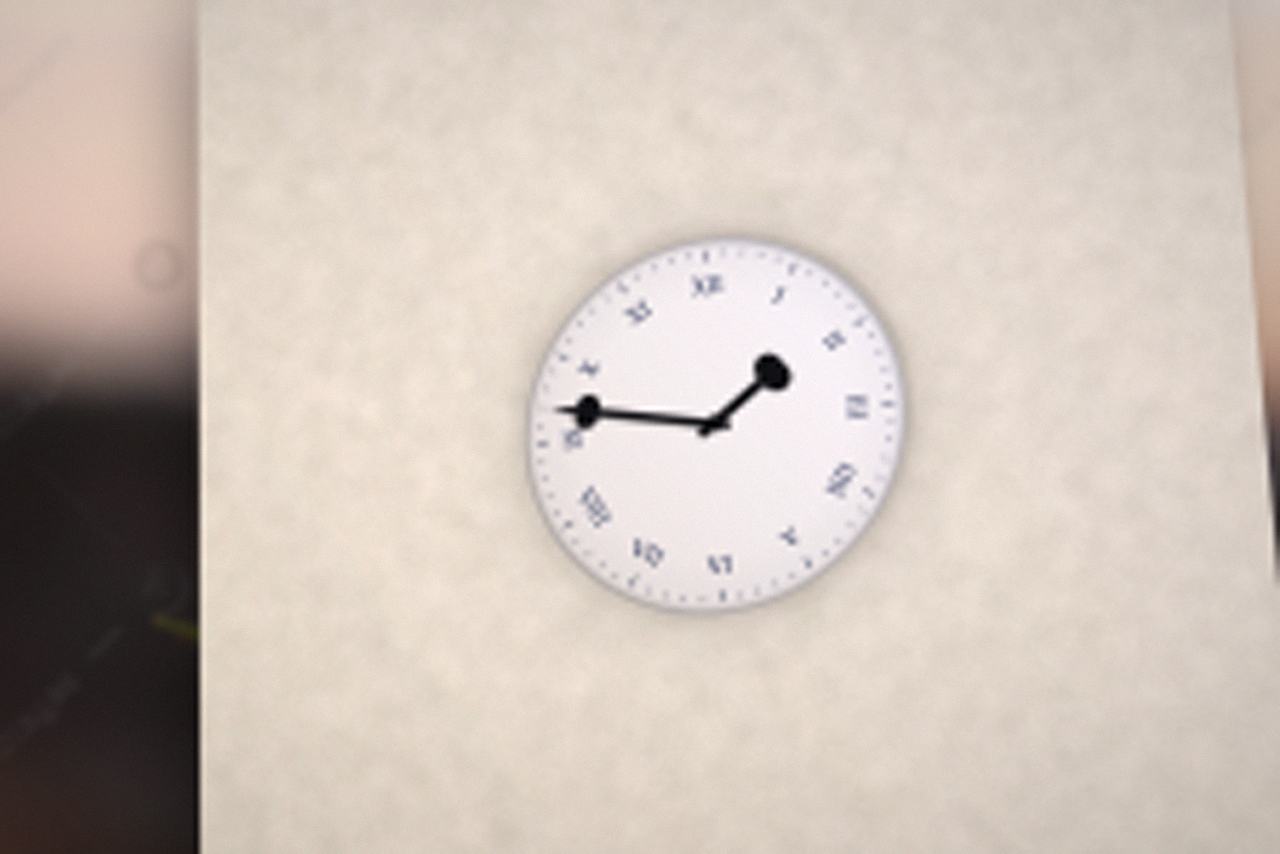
h=1 m=47
